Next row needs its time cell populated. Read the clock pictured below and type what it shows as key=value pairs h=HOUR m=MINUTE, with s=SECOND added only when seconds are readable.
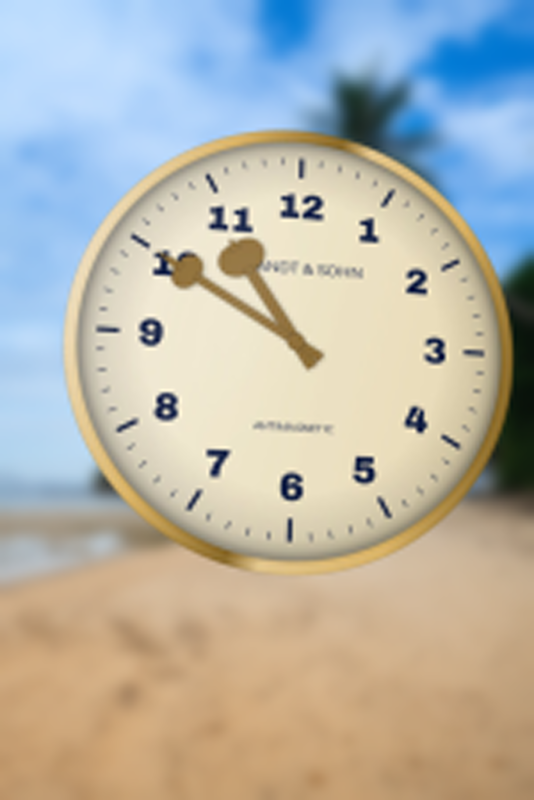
h=10 m=50
